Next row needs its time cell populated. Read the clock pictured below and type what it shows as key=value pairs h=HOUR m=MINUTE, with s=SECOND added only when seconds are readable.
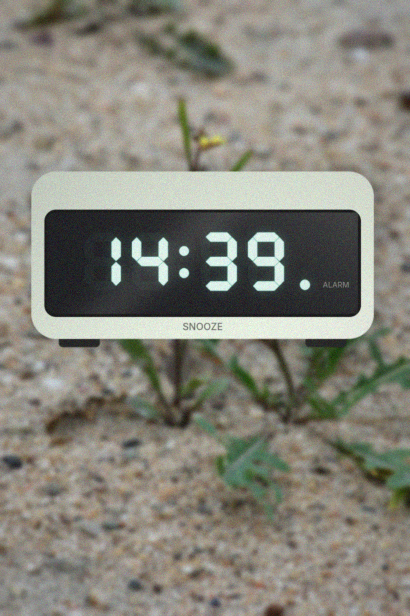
h=14 m=39
